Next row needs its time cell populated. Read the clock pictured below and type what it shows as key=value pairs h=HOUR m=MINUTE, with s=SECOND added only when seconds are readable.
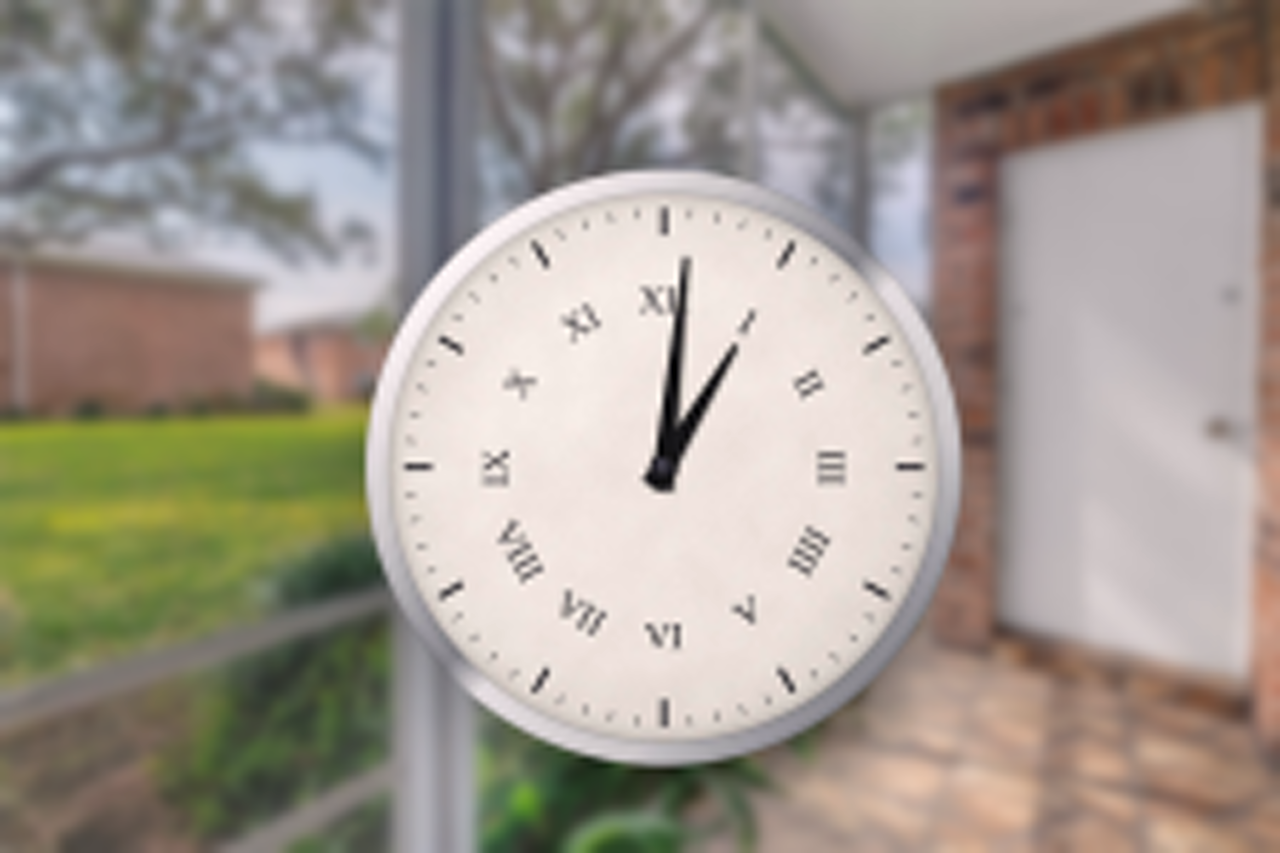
h=1 m=1
